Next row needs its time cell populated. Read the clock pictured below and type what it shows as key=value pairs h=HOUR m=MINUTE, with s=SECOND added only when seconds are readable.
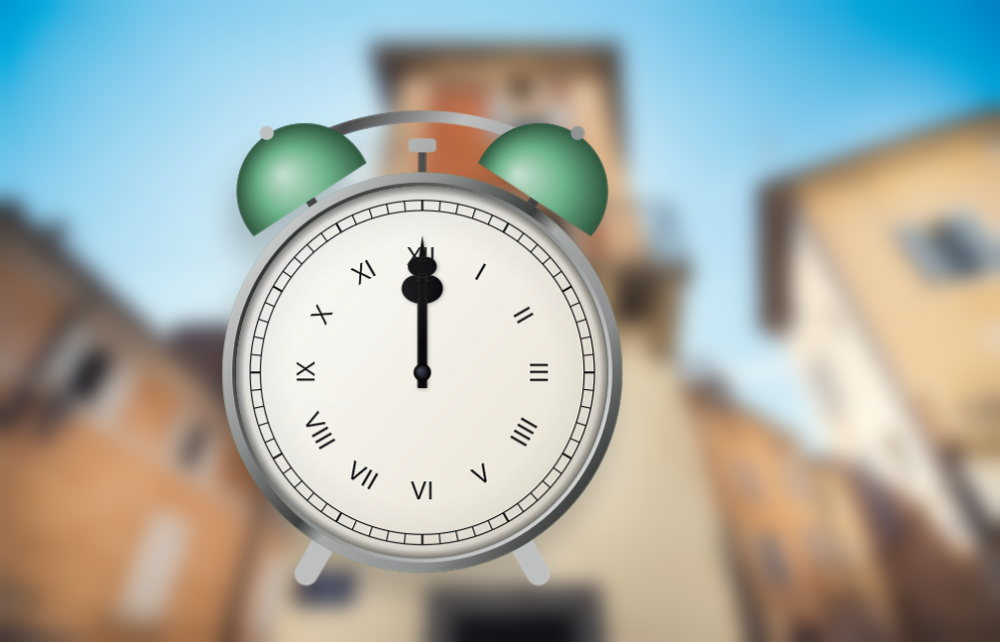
h=12 m=0
